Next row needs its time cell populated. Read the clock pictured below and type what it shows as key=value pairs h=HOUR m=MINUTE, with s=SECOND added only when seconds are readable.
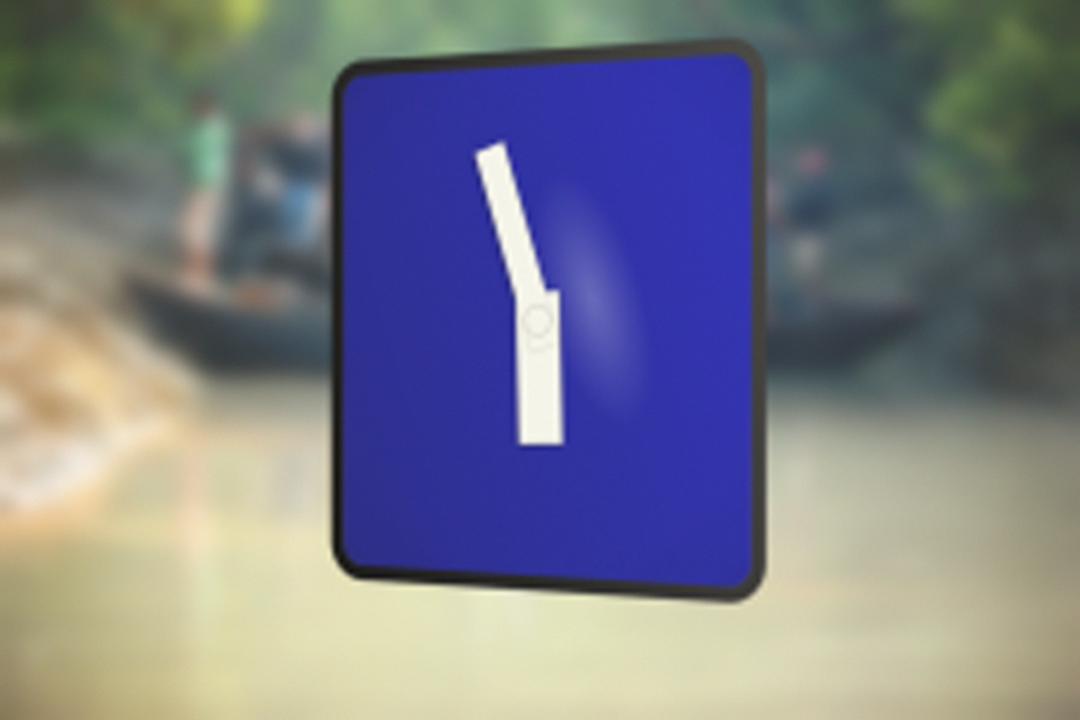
h=5 m=57
